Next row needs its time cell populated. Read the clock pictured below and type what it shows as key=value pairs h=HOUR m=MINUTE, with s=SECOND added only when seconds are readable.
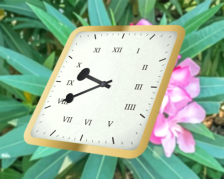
h=9 m=40
